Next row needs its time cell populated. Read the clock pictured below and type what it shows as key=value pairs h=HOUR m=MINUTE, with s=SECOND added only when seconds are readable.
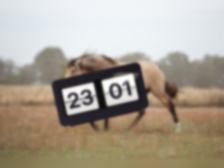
h=23 m=1
